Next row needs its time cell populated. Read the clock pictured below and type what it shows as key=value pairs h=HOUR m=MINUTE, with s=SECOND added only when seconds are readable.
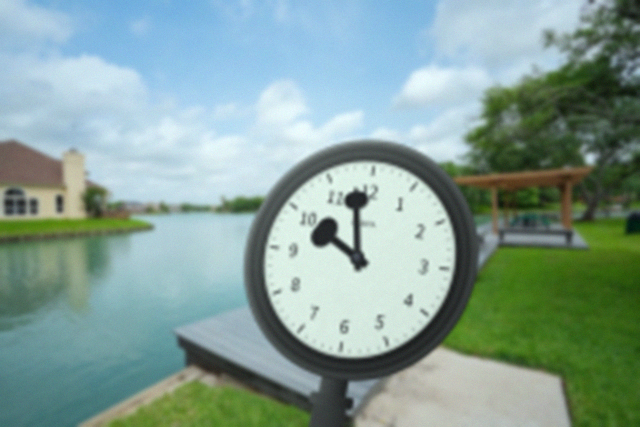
h=9 m=58
